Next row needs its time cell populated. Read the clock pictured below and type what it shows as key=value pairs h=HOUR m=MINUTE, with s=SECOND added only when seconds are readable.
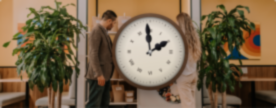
h=1 m=59
